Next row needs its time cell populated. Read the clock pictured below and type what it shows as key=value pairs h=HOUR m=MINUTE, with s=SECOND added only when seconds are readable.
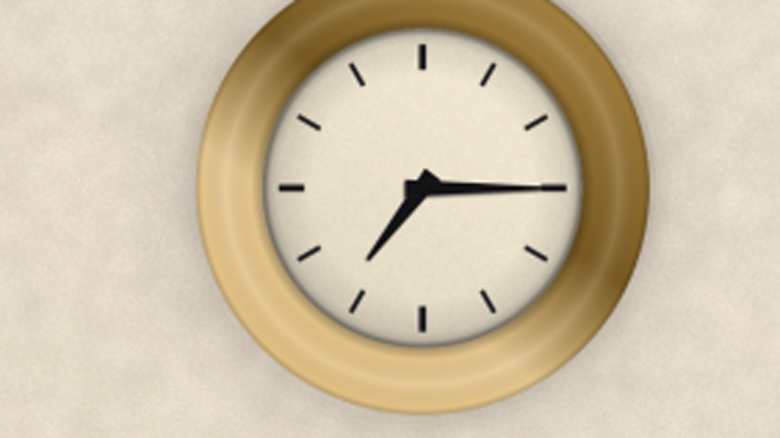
h=7 m=15
